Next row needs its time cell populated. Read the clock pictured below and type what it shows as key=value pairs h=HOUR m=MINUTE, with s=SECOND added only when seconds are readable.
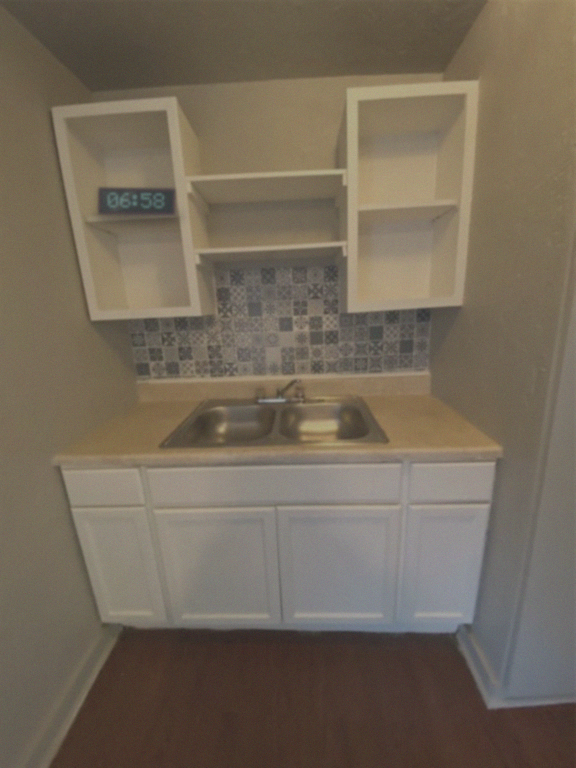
h=6 m=58
